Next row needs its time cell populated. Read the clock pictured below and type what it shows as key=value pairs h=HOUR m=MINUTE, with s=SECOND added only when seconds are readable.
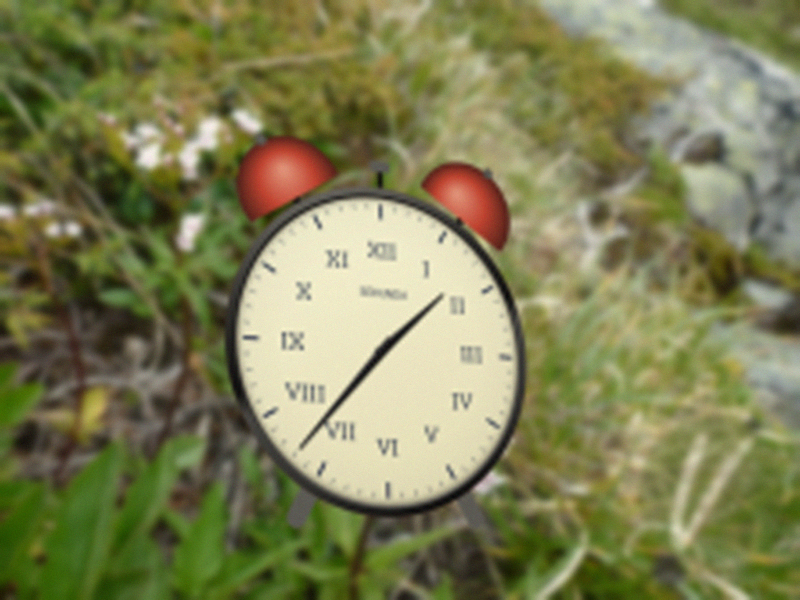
h=1 m=37
